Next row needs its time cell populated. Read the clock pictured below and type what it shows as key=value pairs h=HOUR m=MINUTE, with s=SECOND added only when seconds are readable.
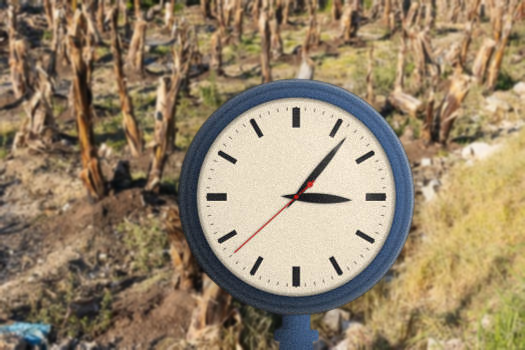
h=3 m=6 s=38
